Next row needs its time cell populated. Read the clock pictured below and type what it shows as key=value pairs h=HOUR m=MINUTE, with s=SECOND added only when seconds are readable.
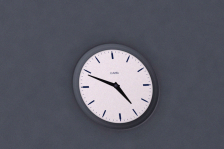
h=4 m=49
